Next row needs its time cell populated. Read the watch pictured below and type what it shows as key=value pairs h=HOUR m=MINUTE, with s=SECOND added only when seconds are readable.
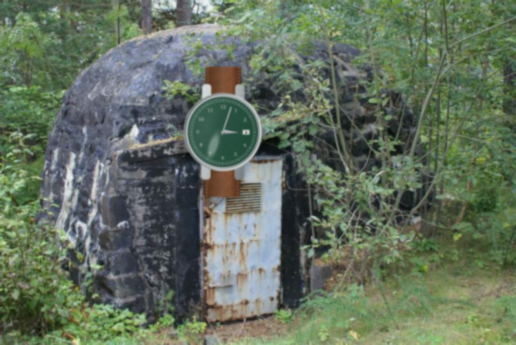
h=3 m=3
